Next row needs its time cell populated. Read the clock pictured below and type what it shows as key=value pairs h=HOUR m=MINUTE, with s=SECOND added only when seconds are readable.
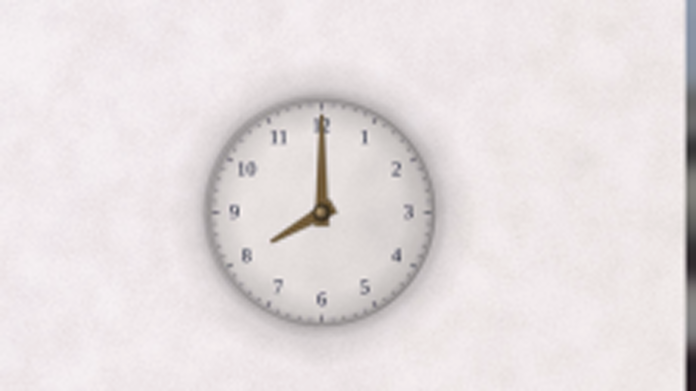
h=8 m=0
